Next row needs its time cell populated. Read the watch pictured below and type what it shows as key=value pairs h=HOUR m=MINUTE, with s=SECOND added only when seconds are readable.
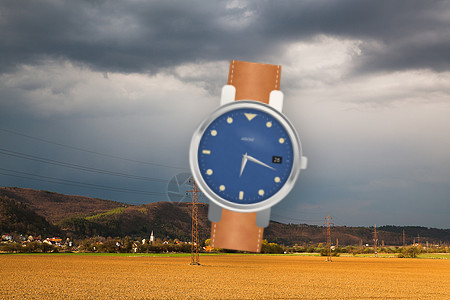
h=6 m=18
